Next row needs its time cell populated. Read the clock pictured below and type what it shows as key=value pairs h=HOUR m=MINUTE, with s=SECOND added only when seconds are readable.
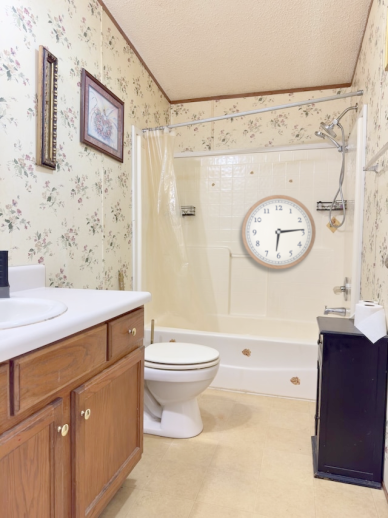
h=6 m=14
